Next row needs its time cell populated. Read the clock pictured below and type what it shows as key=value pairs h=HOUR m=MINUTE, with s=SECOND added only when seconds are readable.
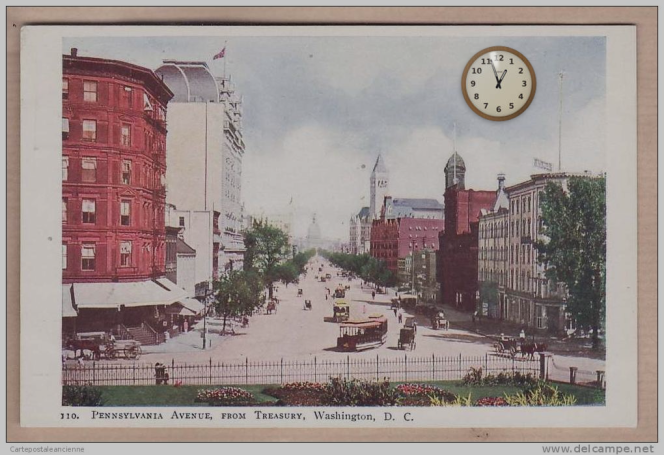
h=12 m=57
